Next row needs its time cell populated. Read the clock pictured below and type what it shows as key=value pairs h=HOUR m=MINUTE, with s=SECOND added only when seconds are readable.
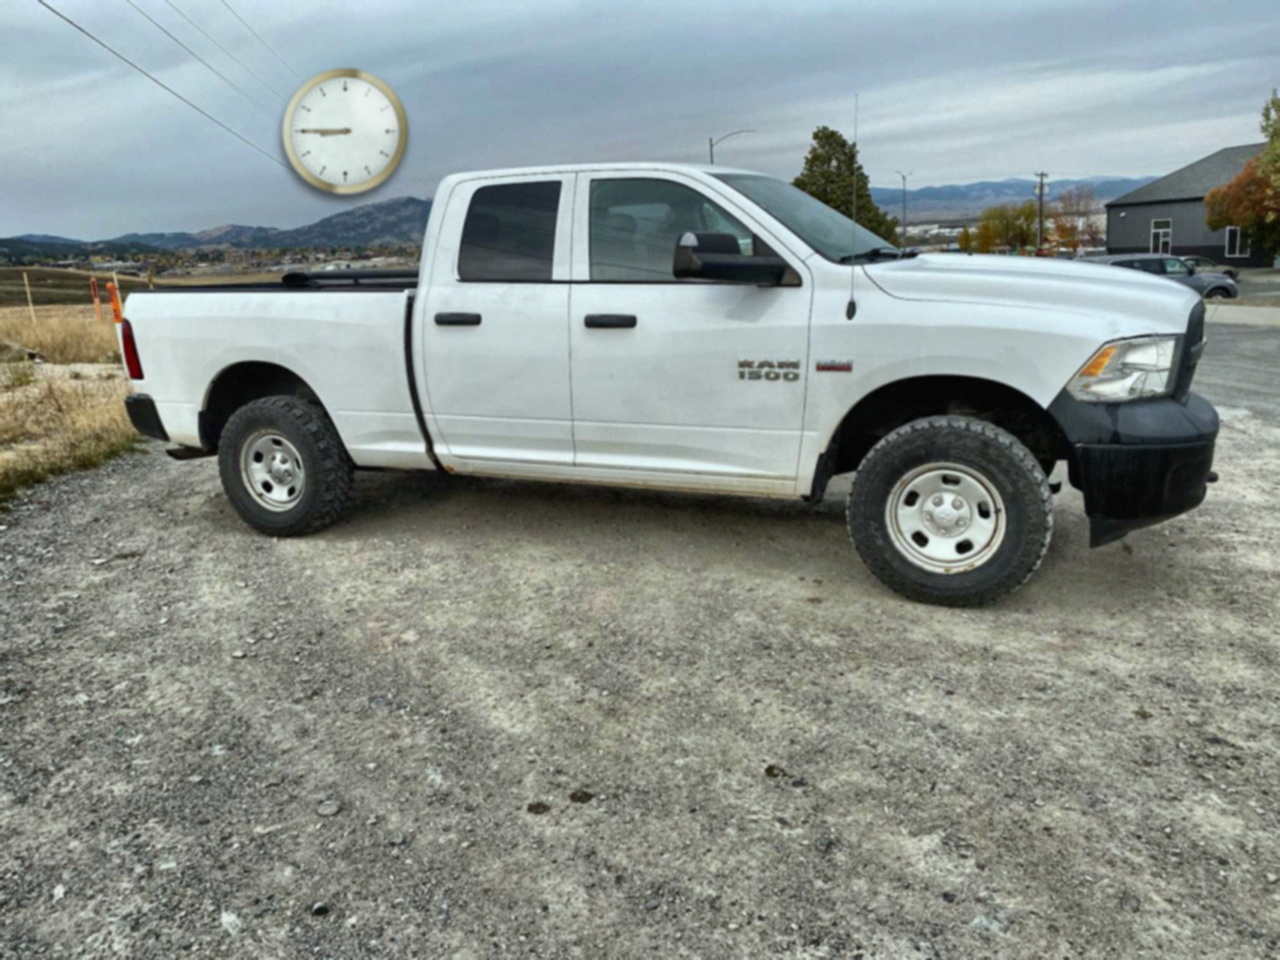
h=8 m=45
